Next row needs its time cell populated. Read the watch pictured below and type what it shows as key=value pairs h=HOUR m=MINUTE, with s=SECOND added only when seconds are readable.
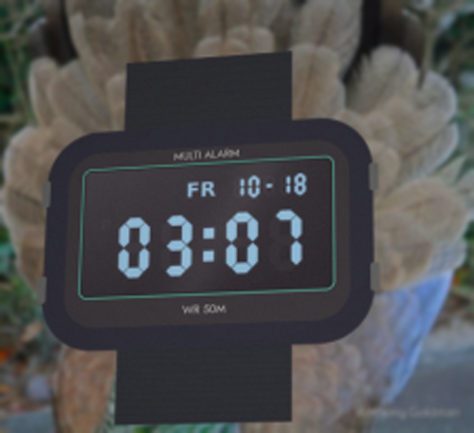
h=3 m=7
